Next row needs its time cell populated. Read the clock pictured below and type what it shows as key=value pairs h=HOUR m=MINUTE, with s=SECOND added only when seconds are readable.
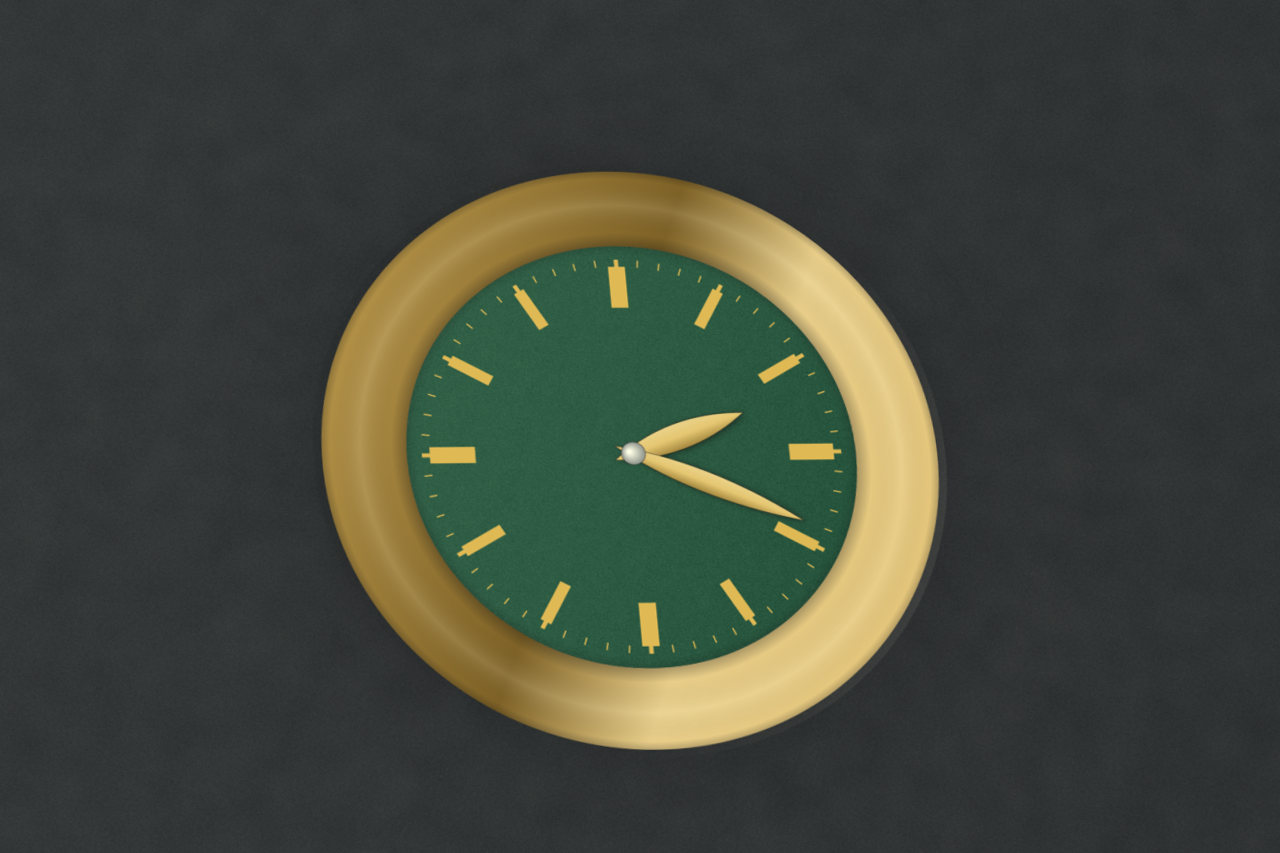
h=2 m=19
